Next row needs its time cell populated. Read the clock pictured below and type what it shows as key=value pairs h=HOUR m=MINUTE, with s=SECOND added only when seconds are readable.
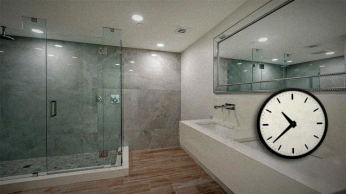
h=10 m=38
